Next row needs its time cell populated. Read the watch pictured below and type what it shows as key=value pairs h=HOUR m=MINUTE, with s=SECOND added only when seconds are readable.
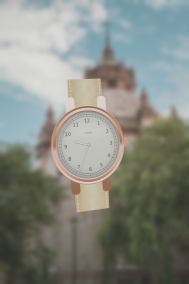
h=9 m=34
